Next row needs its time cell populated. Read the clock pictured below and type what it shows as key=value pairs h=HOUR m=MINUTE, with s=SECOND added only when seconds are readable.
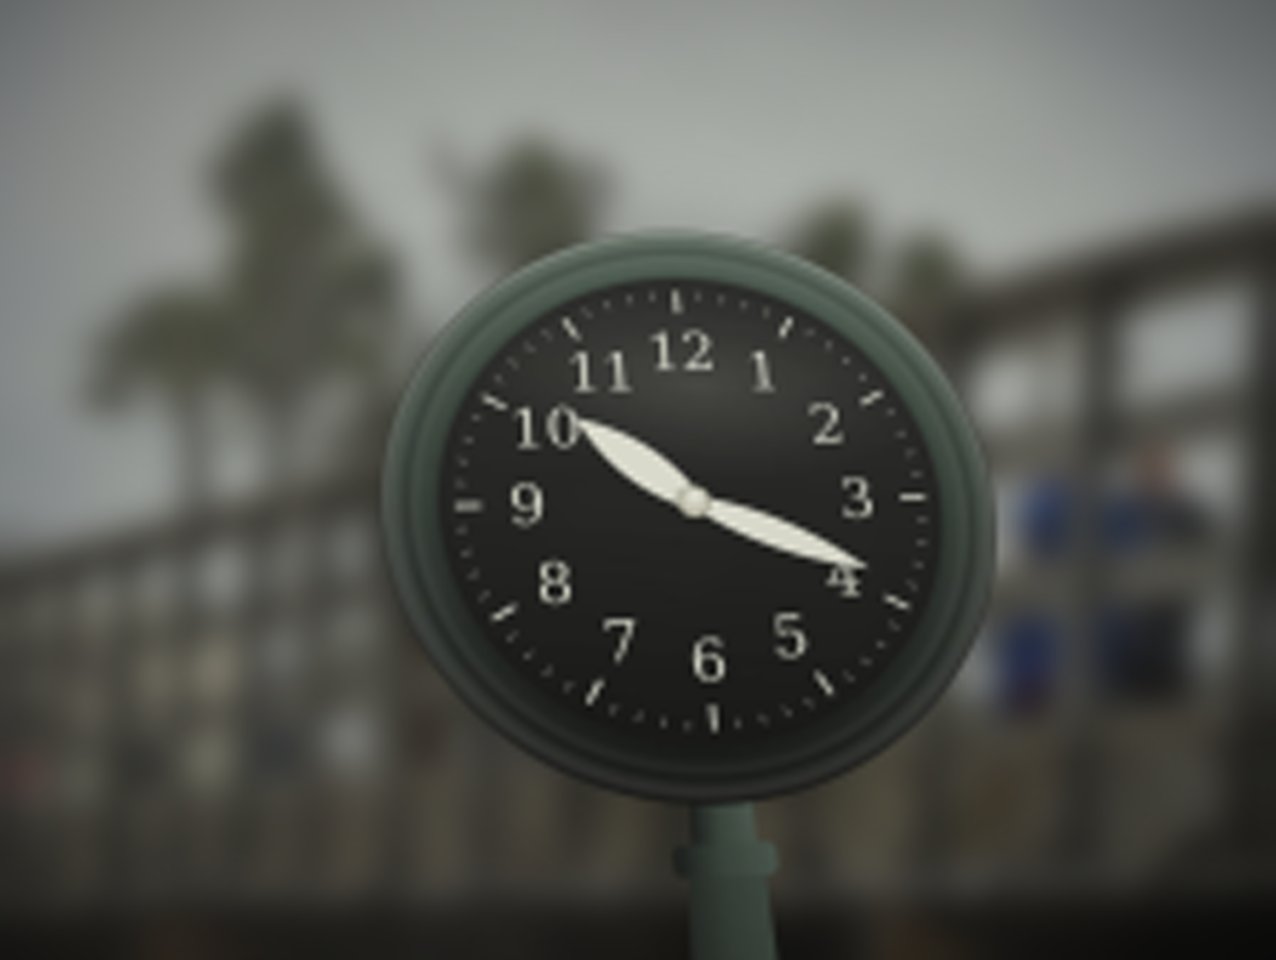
h=10 m=19
